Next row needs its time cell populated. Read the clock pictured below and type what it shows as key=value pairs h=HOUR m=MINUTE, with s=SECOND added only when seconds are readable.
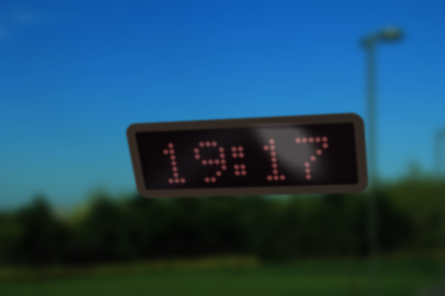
h=19 m=17
